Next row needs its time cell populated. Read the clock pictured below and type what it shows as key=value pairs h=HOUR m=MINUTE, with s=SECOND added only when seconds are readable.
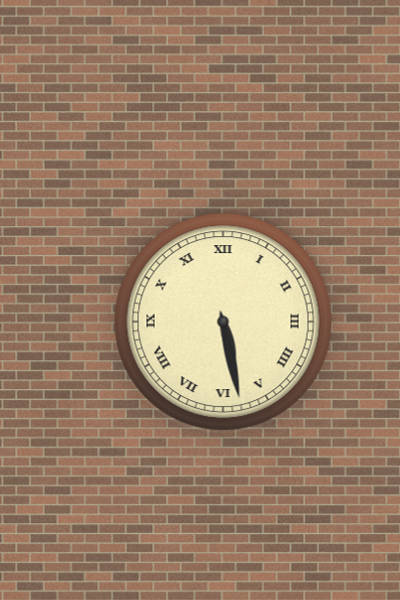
h=5 m=28
